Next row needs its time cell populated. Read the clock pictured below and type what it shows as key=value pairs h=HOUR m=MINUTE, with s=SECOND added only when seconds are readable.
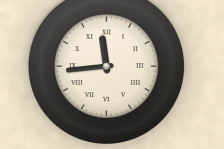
h=11 m=44
